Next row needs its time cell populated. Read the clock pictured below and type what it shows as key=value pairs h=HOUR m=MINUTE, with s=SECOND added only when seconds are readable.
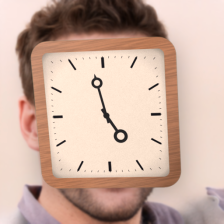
h=4 m=58
